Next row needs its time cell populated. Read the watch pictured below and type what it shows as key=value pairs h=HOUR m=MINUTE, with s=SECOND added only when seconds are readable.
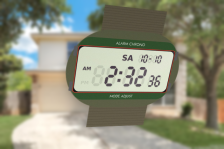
h=2 m=32 s=36
